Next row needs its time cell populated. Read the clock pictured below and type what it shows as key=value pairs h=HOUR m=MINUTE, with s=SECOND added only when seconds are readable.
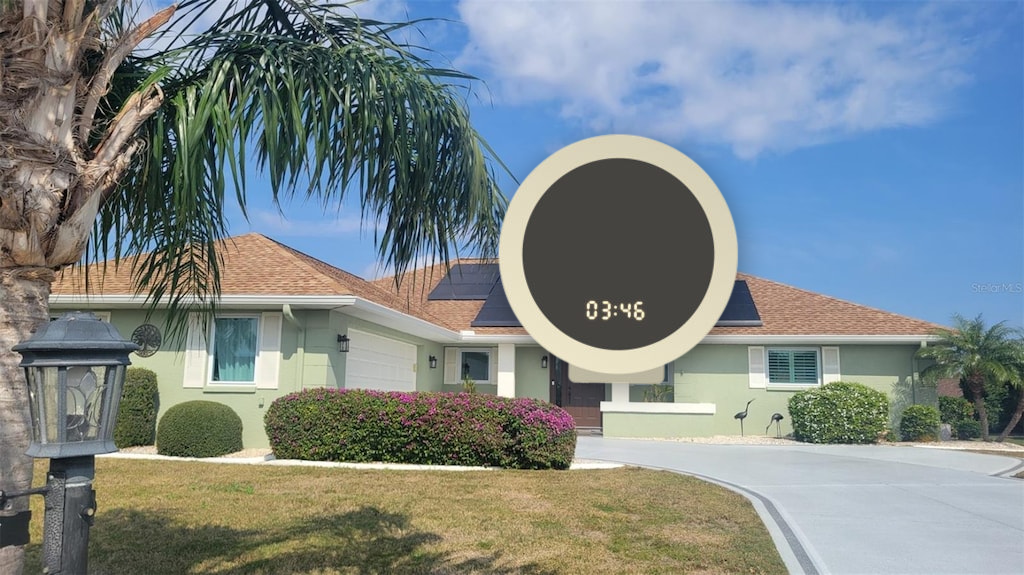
h=3 m=46
